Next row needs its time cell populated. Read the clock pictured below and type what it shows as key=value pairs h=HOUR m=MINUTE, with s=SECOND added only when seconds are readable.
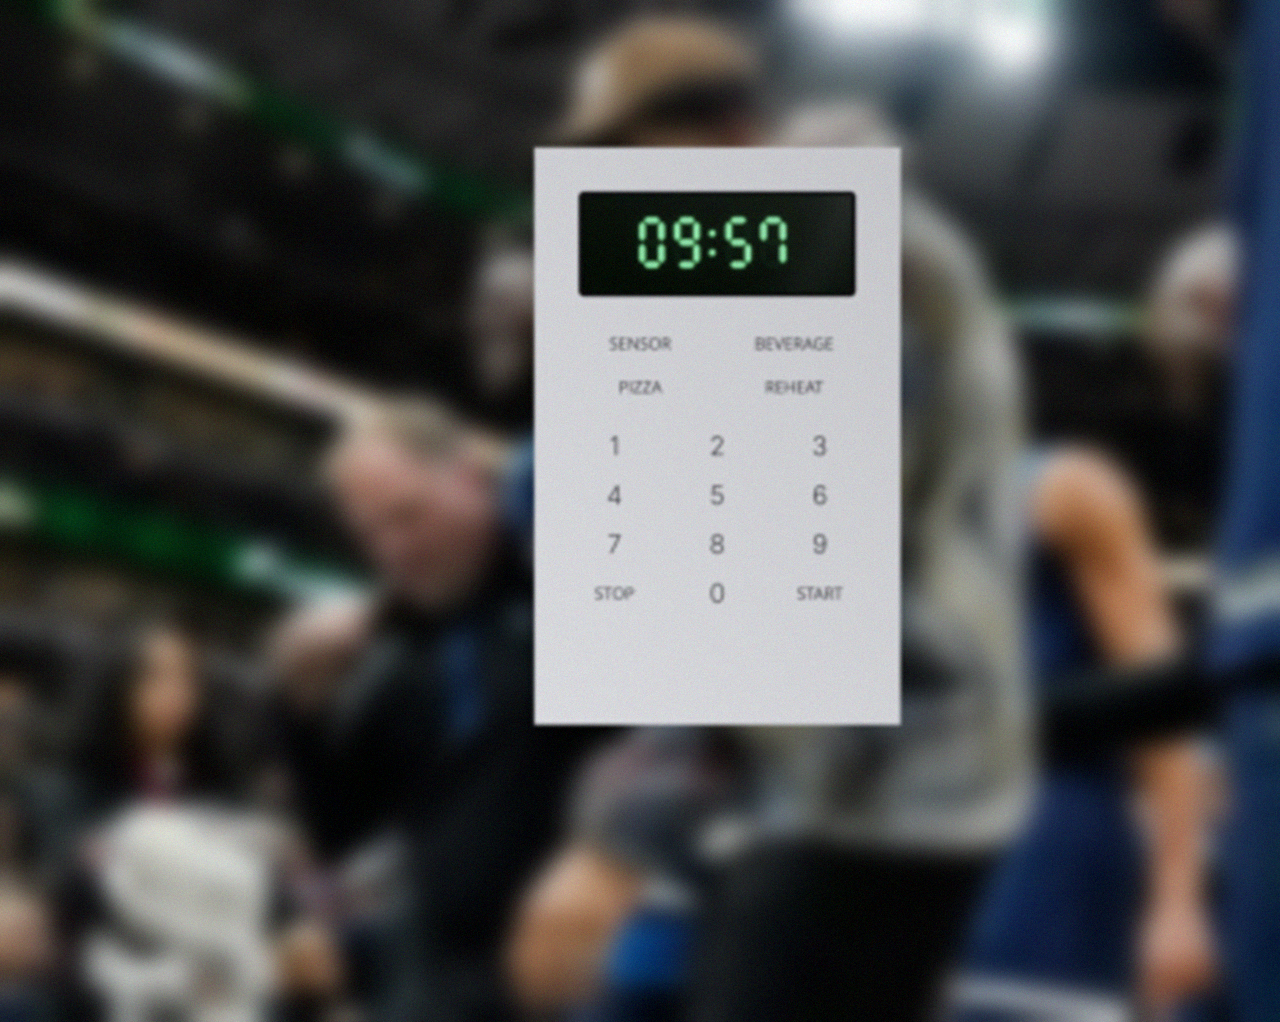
h=9 m=57
